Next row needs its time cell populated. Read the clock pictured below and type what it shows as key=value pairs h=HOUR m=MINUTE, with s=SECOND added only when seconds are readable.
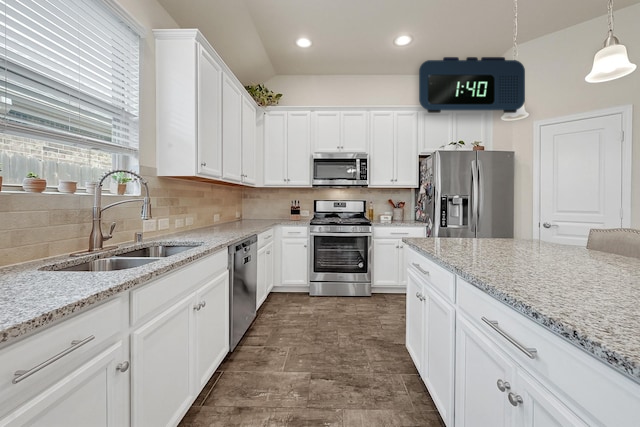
h=1 m=40
